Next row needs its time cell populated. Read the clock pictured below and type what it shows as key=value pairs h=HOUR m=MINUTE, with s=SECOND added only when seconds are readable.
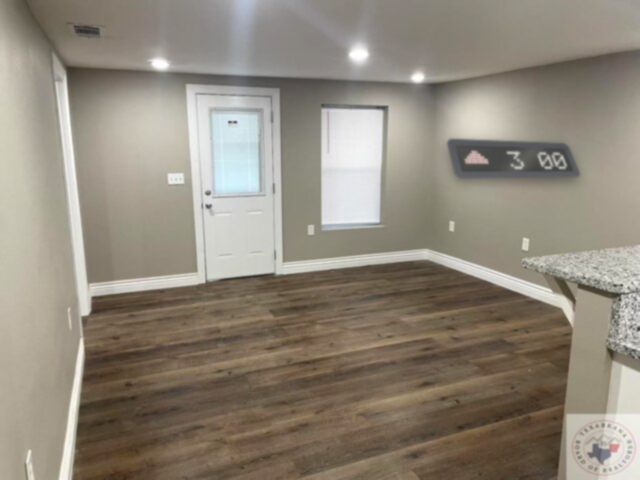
h=3 m=0
